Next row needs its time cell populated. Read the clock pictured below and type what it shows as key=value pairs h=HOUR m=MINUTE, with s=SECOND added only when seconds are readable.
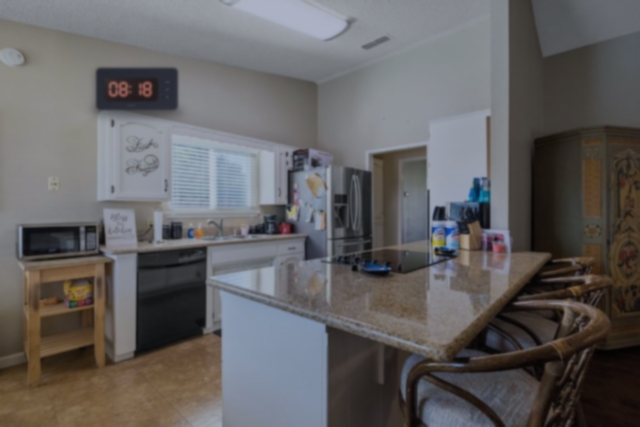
h=8 m=18
